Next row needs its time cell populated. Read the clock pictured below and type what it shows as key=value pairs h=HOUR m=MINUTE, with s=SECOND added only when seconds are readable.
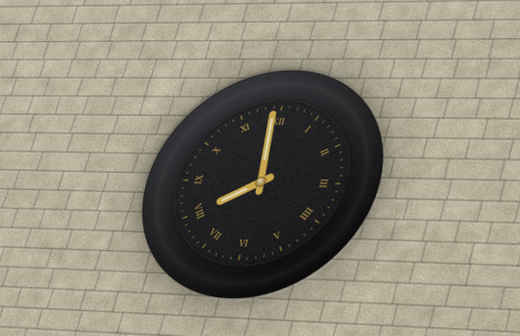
h=7 m=59
